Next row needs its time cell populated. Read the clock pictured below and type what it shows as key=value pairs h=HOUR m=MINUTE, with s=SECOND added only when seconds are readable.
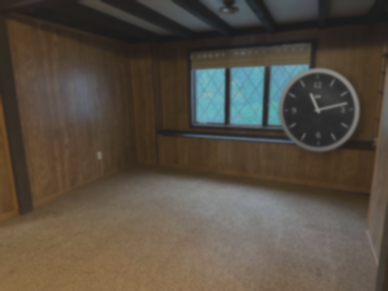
h=11 m=13
